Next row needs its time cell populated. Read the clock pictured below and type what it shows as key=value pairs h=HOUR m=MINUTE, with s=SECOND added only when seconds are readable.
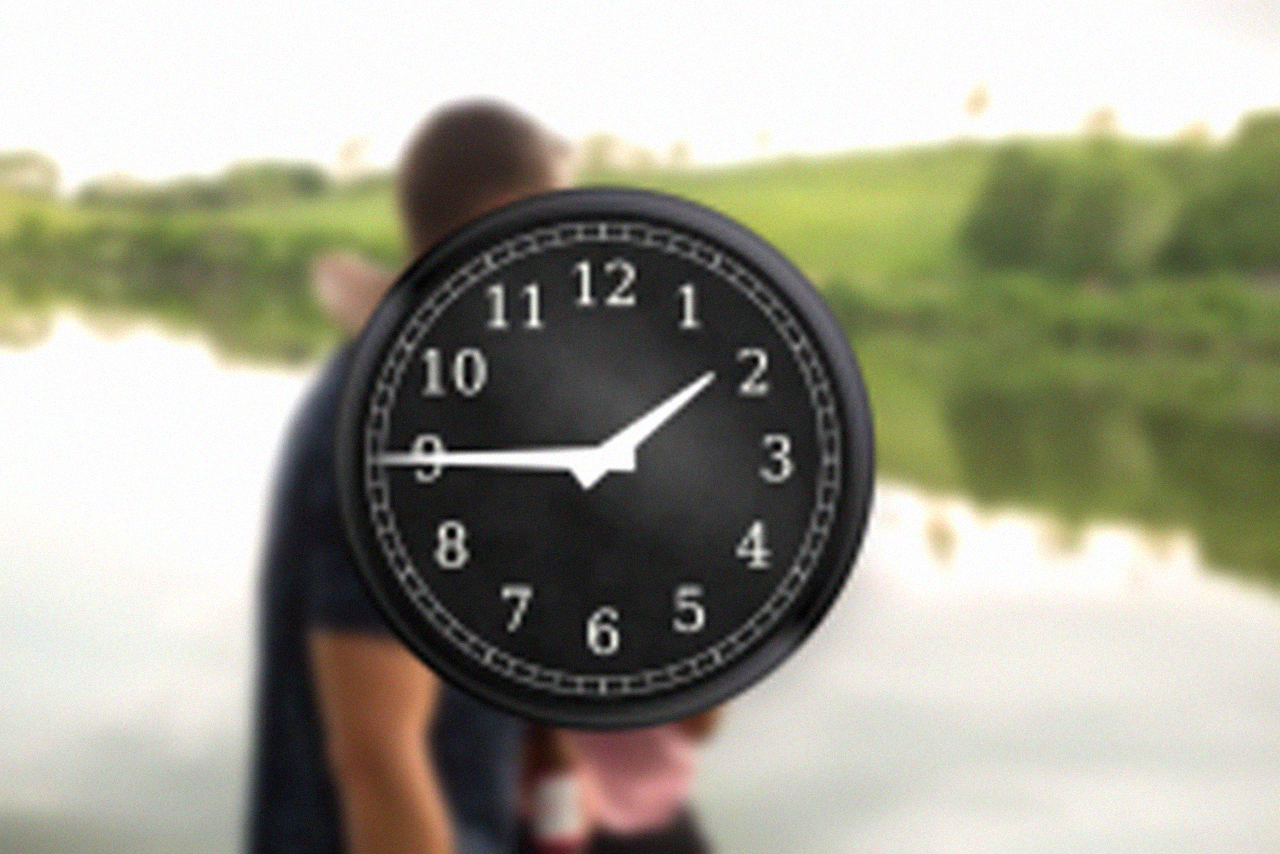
h=1 m=45
